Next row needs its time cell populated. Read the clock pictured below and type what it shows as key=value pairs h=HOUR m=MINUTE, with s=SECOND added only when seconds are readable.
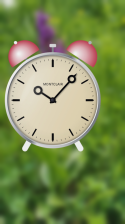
h=10 m=7
